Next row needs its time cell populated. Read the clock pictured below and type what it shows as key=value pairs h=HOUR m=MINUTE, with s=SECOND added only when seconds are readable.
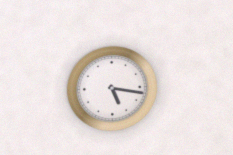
h=5 m=17
